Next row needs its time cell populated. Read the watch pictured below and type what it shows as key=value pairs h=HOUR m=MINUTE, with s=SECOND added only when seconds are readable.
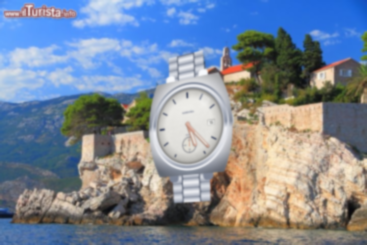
h=5 m=23
